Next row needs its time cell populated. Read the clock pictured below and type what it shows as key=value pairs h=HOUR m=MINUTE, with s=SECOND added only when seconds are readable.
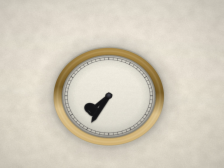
h=7 m=35
